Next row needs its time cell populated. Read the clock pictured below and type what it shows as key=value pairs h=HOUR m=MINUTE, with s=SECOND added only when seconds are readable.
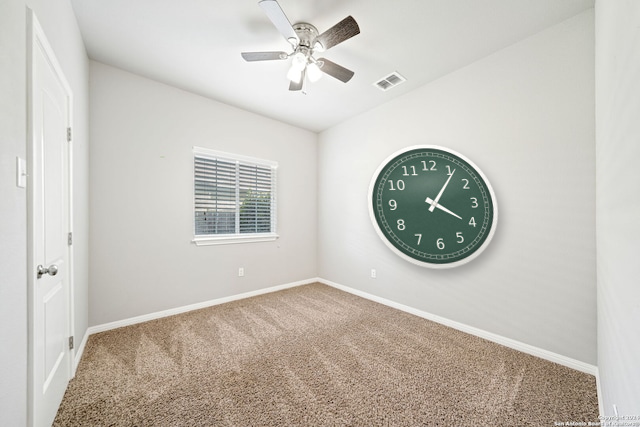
h=4 m=6
